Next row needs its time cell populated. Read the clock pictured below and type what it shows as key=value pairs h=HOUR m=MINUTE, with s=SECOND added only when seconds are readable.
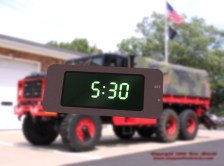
h=5 m=30
